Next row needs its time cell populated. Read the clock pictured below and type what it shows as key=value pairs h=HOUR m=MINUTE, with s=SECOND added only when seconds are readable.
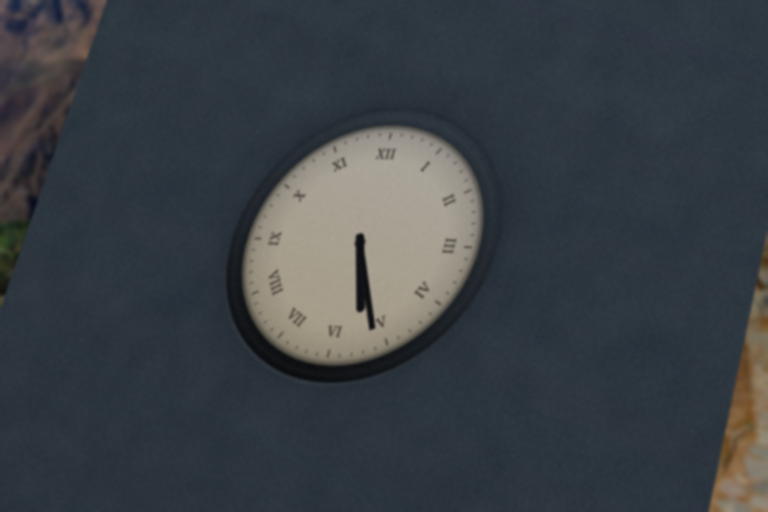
h=5 m=26
